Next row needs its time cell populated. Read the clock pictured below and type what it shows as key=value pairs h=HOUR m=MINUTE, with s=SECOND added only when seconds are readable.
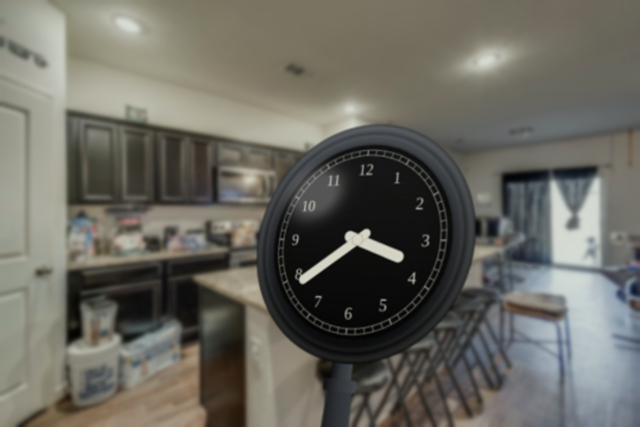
h=3 m=39
